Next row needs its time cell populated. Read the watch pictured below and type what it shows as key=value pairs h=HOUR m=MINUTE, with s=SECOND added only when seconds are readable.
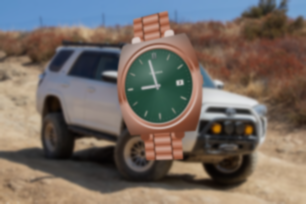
h=8 m=58
